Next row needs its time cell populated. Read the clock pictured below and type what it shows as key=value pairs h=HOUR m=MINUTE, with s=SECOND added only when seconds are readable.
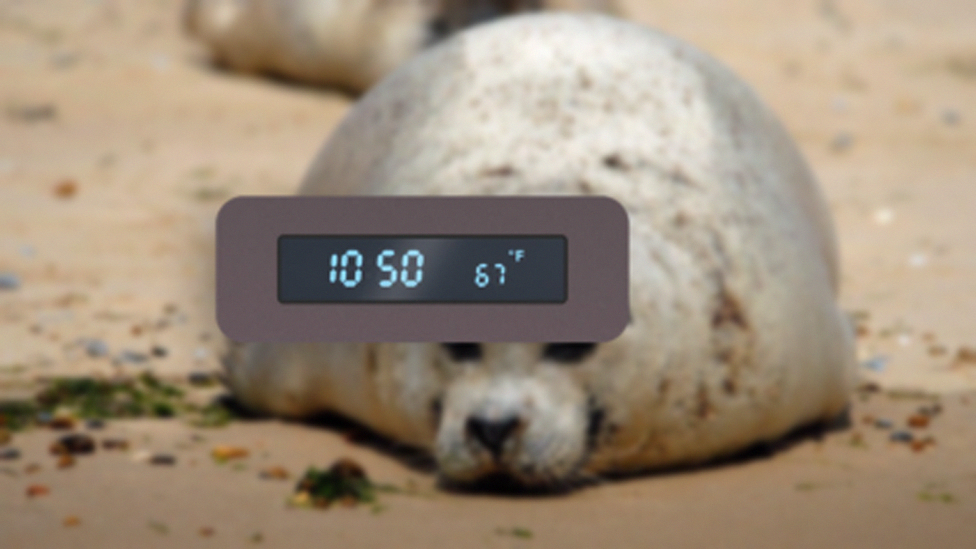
h=10 m=50
